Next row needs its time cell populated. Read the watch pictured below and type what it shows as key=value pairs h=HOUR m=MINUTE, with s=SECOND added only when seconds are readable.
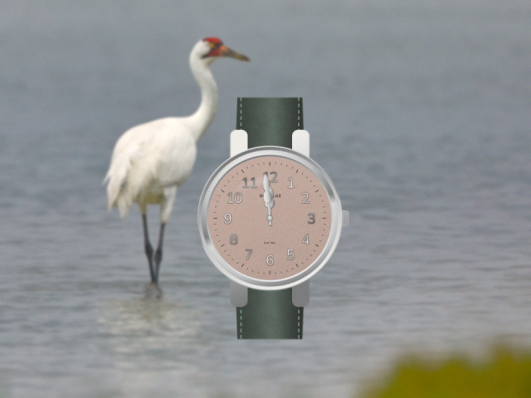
h=11 m=59
